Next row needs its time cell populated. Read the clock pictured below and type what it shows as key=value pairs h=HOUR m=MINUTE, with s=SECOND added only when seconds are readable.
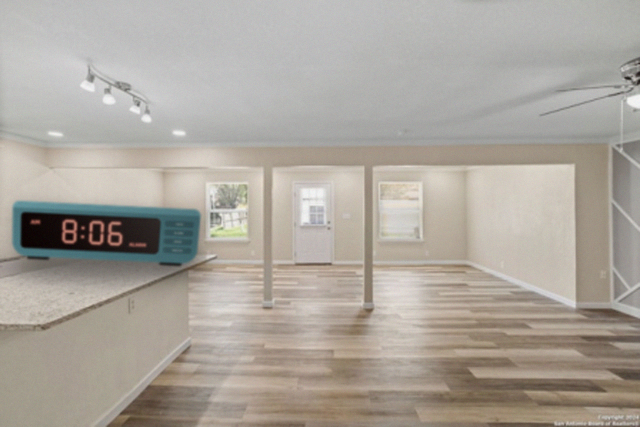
h=8 m=6
